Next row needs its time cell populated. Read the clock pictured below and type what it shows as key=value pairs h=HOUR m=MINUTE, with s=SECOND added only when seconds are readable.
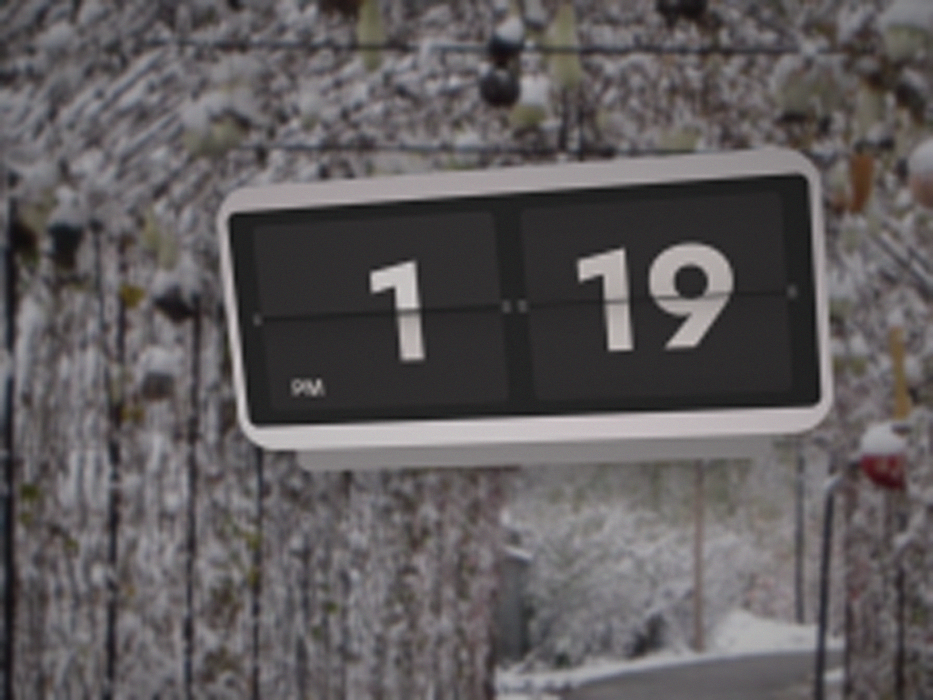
h=1 m=19
